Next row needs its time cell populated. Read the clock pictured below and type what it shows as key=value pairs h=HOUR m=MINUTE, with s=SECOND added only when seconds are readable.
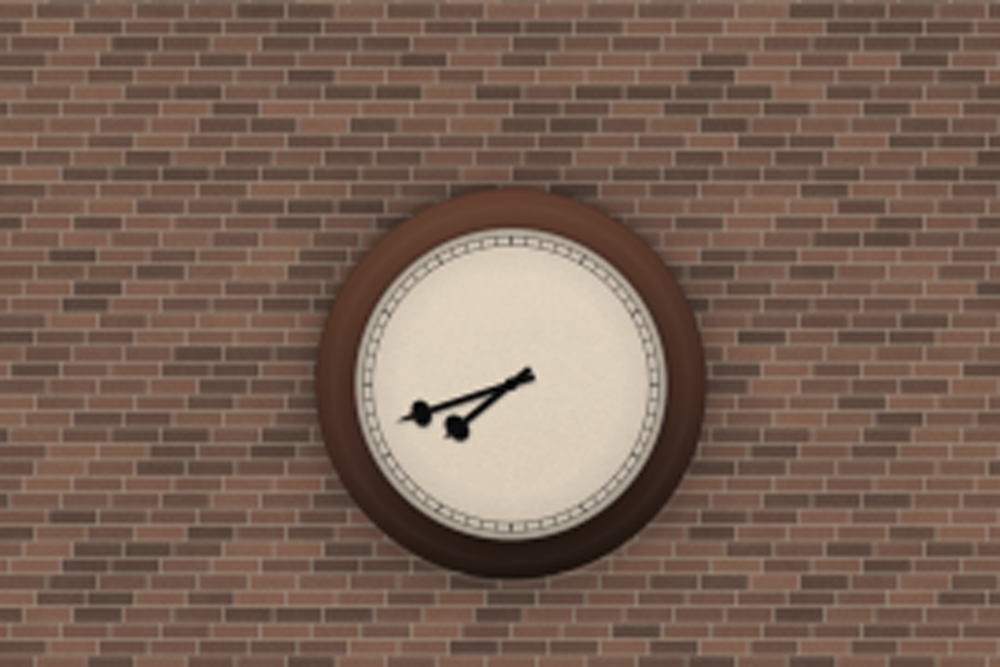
h=7 m=42
